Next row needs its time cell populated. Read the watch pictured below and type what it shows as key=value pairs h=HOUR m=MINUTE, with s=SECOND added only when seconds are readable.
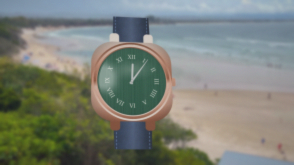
h=12 m=6
